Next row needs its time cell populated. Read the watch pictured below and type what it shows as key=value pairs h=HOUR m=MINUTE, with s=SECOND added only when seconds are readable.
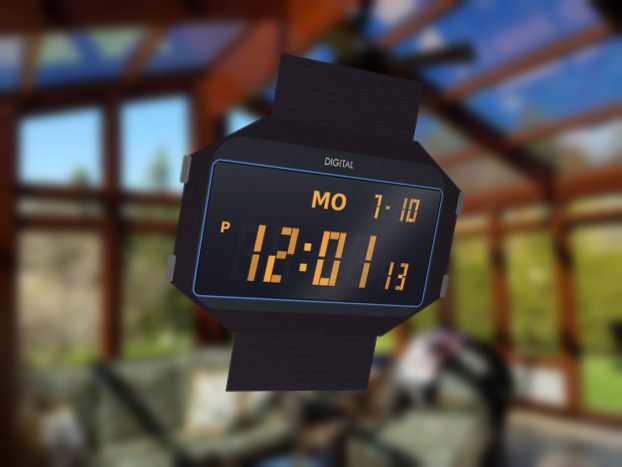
h=12 m=1 s=13
